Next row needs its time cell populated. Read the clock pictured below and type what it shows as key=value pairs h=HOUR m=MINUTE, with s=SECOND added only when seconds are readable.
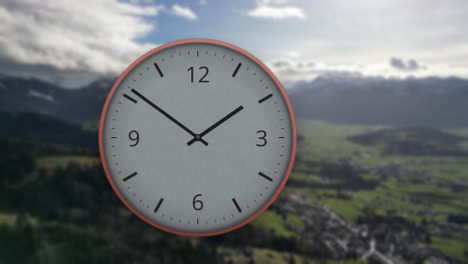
h=1 m=51
